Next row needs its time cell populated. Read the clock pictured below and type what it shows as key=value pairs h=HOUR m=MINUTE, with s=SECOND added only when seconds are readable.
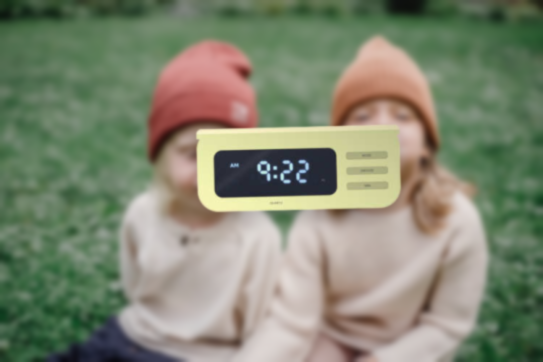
h=9 m=22
